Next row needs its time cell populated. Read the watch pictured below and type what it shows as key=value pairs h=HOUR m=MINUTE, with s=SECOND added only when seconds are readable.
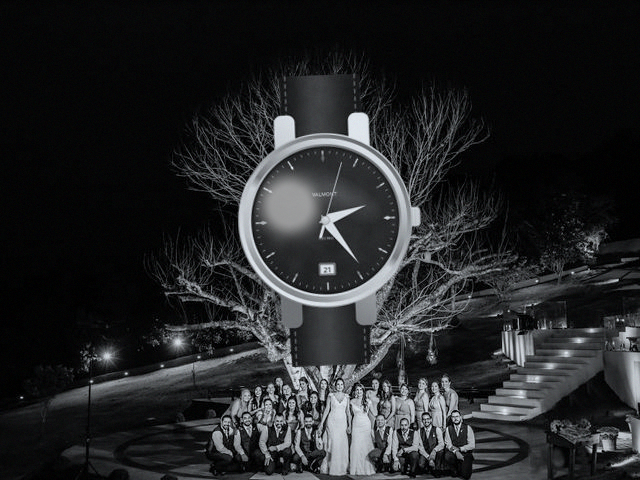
h=2 m=24 s=3
